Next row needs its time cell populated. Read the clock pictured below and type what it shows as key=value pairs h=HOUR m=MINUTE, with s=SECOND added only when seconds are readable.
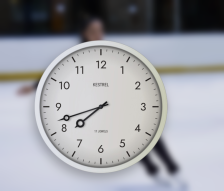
h=7 m=42
